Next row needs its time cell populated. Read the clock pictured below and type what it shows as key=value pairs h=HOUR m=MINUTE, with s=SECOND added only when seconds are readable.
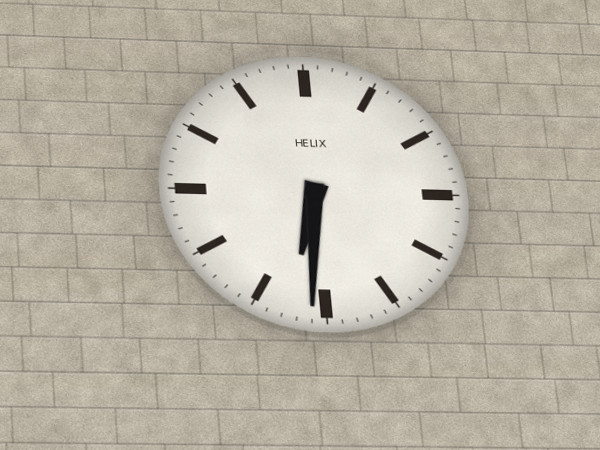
h=6 m=31
